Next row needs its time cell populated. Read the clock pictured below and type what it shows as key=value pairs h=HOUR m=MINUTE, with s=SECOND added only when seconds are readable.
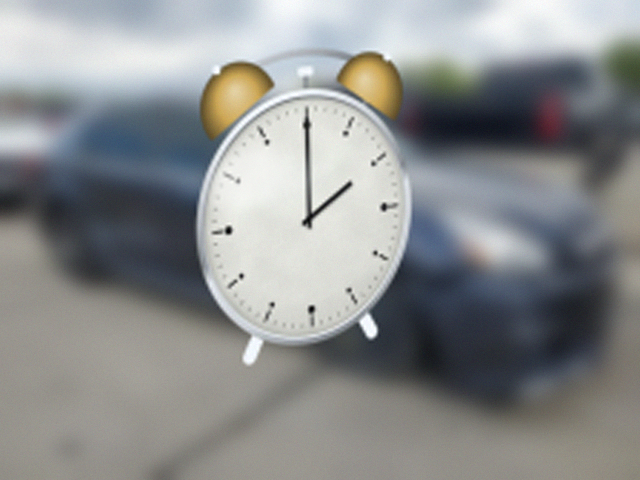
h=2 m=0
